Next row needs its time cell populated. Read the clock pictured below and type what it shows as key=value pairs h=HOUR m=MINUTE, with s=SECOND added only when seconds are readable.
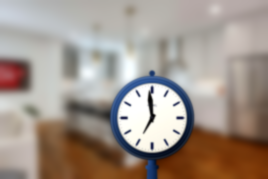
h=6 m=59
